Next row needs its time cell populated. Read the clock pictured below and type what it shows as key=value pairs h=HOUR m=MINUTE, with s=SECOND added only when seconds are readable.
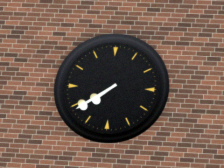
h=7 m=39
